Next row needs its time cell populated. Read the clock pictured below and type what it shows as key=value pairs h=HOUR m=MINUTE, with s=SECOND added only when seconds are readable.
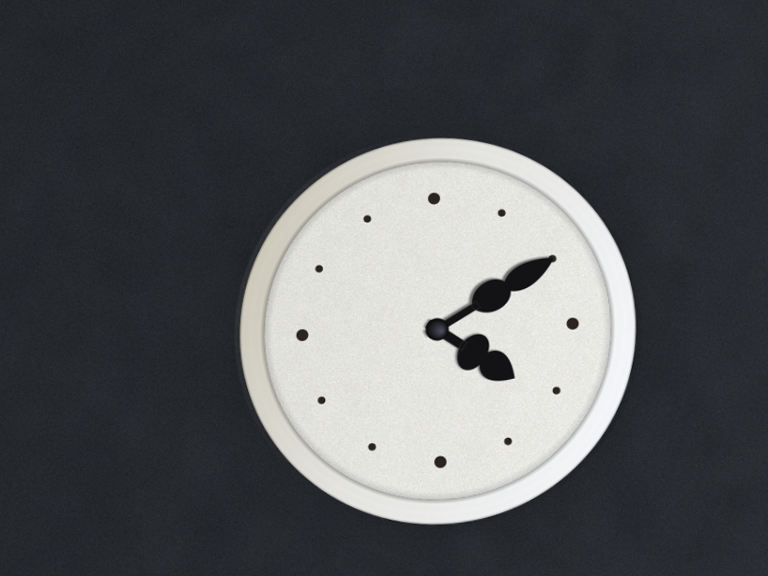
h=4 m=10
